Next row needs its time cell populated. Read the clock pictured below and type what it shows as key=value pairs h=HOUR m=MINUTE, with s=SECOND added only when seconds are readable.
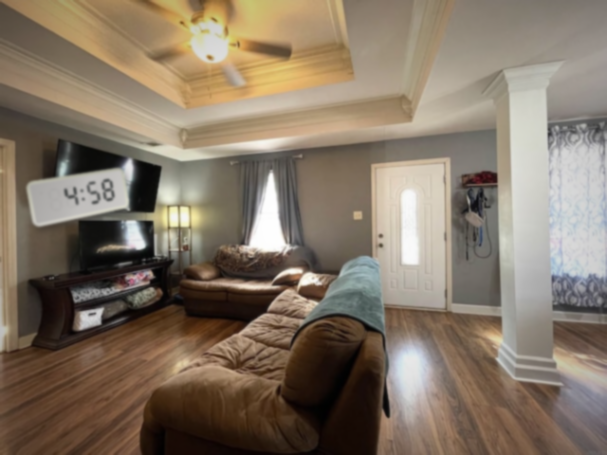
h=4 m=58
